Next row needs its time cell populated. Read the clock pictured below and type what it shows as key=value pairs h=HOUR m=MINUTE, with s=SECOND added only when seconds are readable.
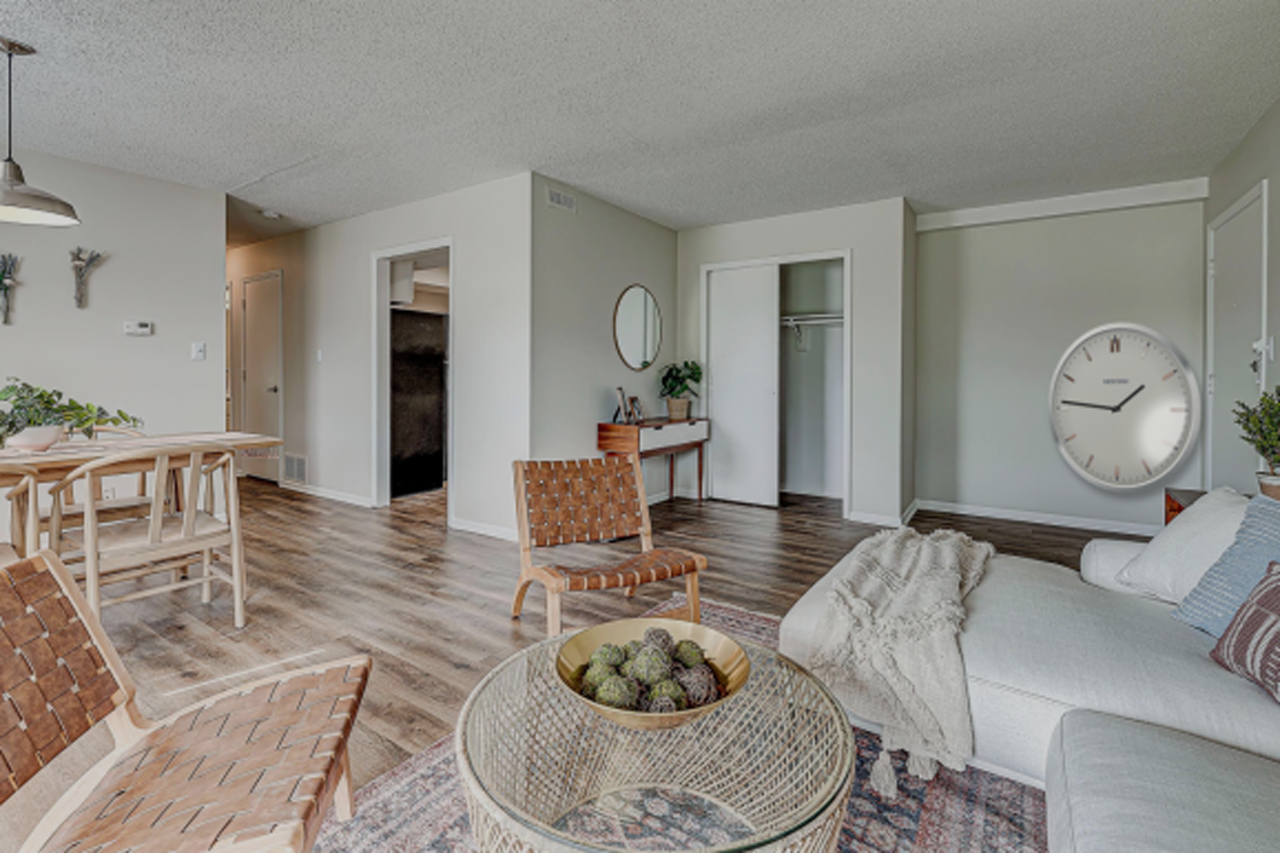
h=1 m=46
